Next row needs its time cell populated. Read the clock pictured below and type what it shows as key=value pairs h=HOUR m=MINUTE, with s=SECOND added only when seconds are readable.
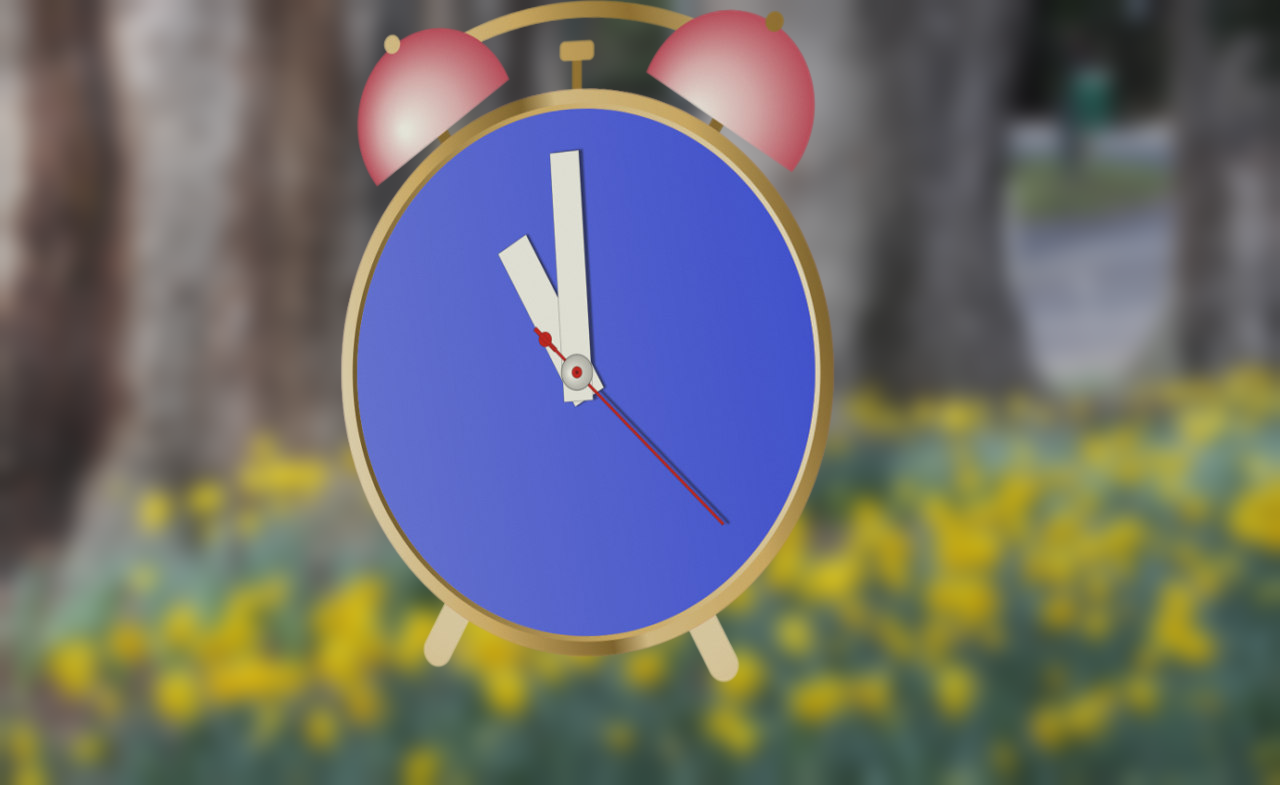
h=10 m=59 s=22
